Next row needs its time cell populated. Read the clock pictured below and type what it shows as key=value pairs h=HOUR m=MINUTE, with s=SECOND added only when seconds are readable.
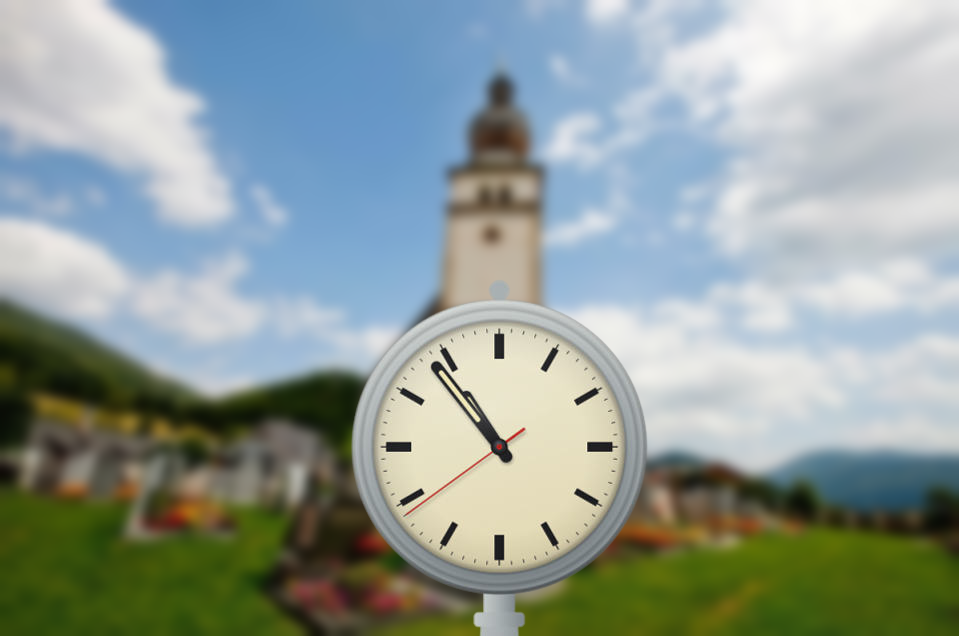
h=10 m=53 s=39
